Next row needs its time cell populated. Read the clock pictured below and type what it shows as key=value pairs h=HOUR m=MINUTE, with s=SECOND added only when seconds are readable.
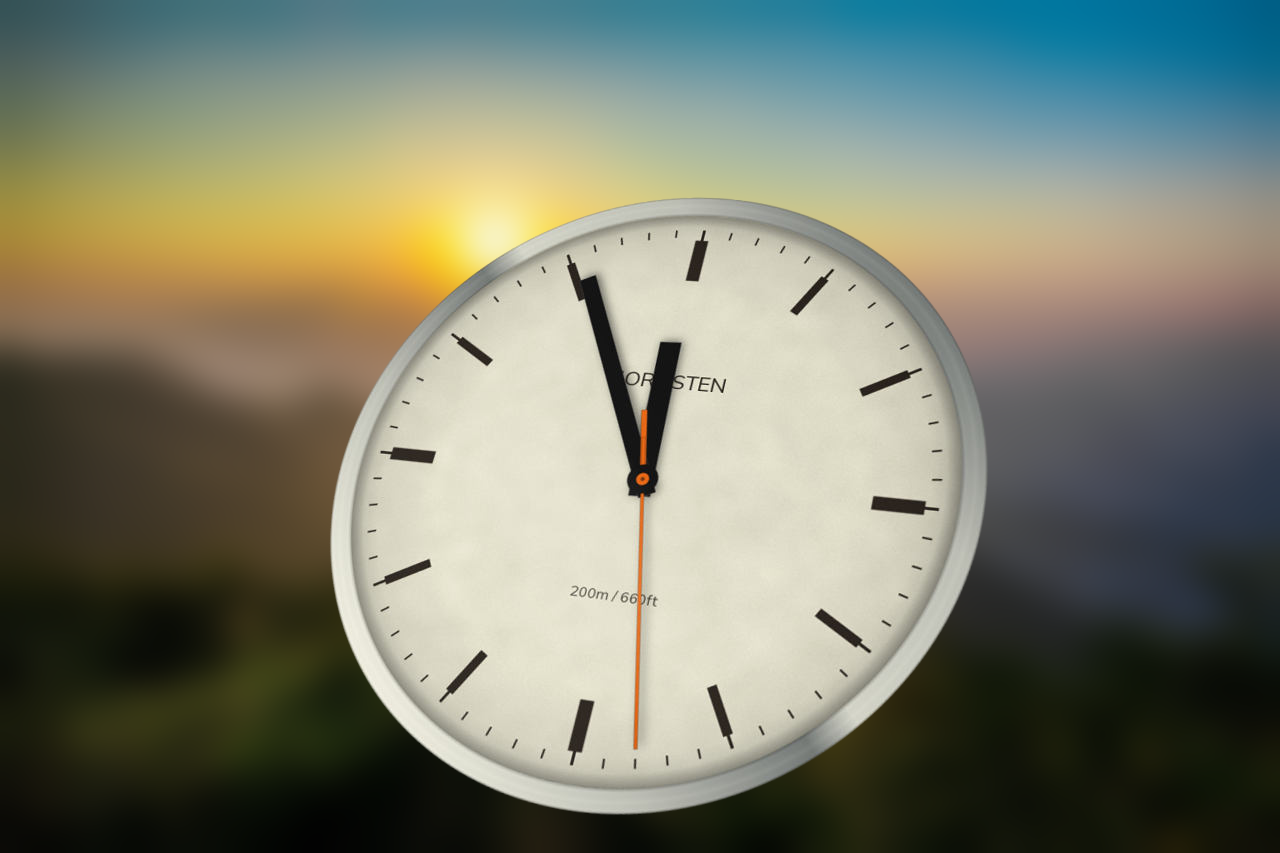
h=11 m=55 s=28
